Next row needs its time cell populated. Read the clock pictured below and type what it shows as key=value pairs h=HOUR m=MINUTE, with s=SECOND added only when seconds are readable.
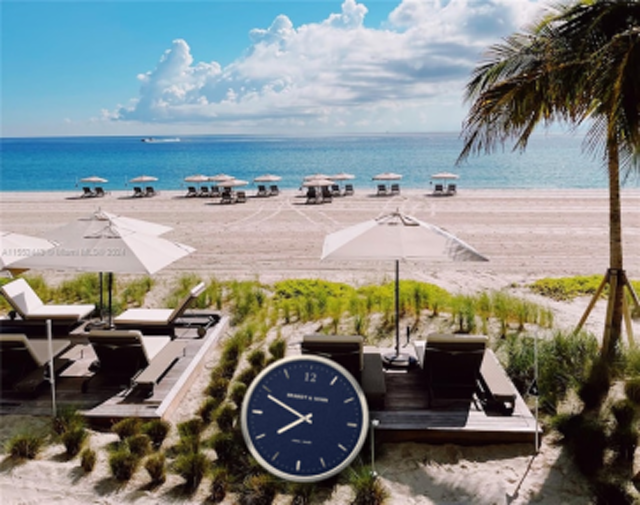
h=7 m=49
